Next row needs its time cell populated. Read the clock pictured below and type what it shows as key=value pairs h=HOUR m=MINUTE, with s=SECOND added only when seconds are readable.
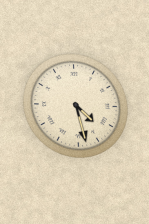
h=4 m=28
